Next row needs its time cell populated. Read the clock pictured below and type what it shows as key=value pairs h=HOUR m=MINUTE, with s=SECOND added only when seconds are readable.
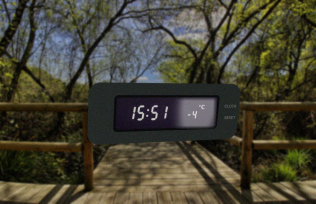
h=15 m=51
